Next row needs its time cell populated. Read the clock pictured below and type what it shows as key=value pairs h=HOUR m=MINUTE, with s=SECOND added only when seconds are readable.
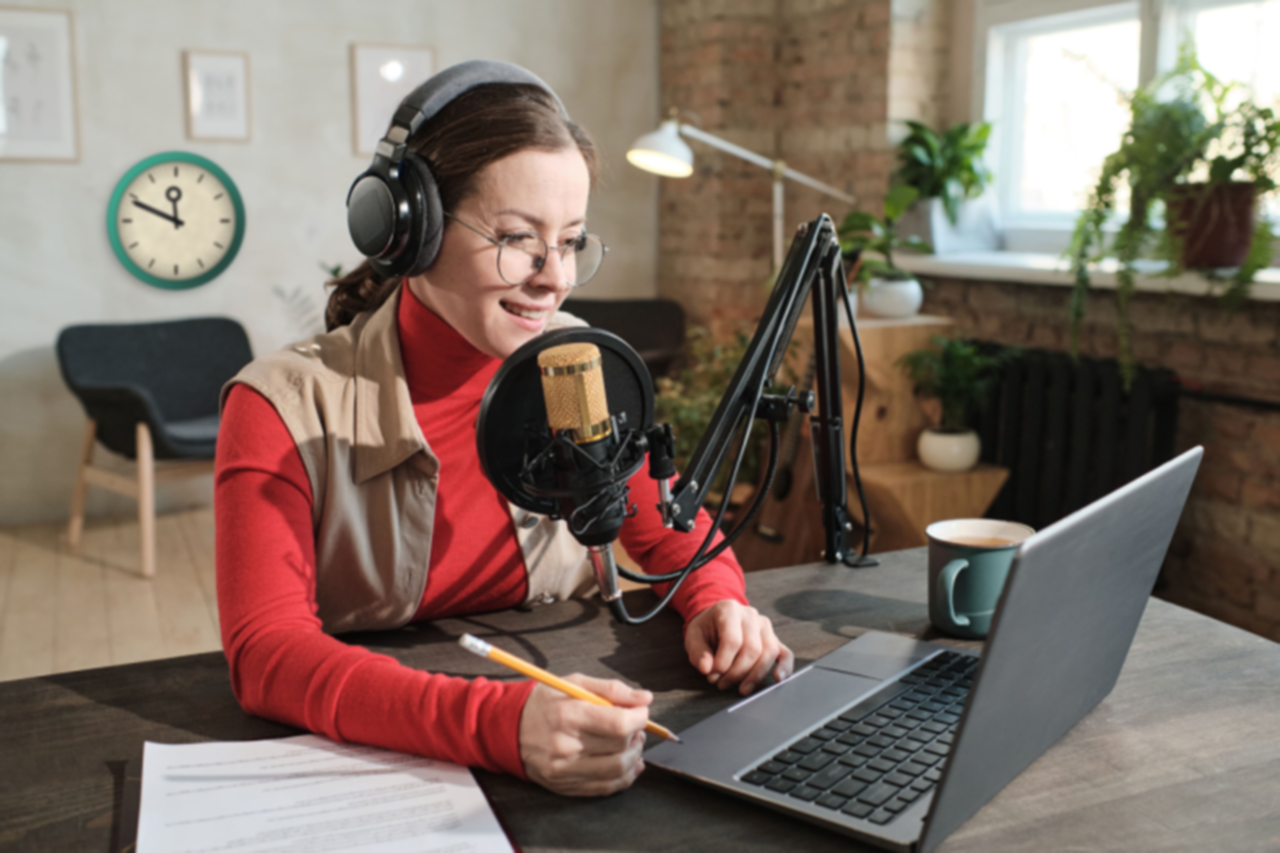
h=11 m=49
